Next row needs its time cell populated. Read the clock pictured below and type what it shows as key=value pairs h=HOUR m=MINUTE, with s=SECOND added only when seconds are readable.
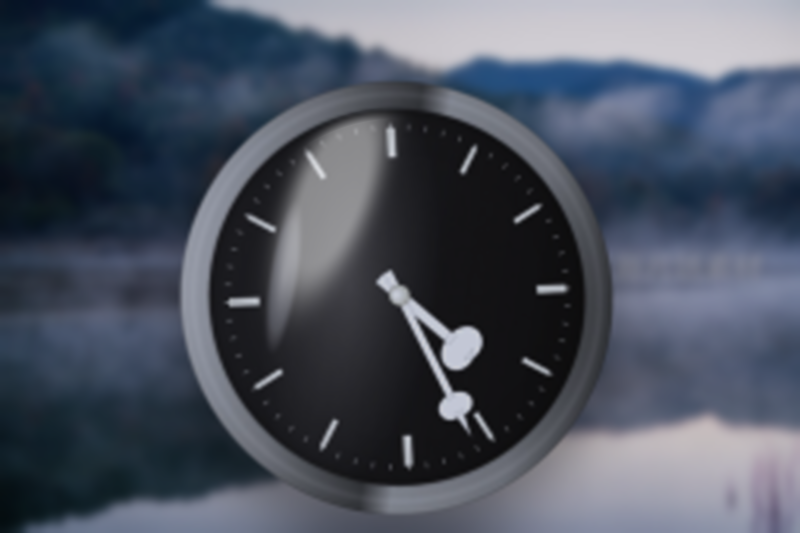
h=4 m=26
